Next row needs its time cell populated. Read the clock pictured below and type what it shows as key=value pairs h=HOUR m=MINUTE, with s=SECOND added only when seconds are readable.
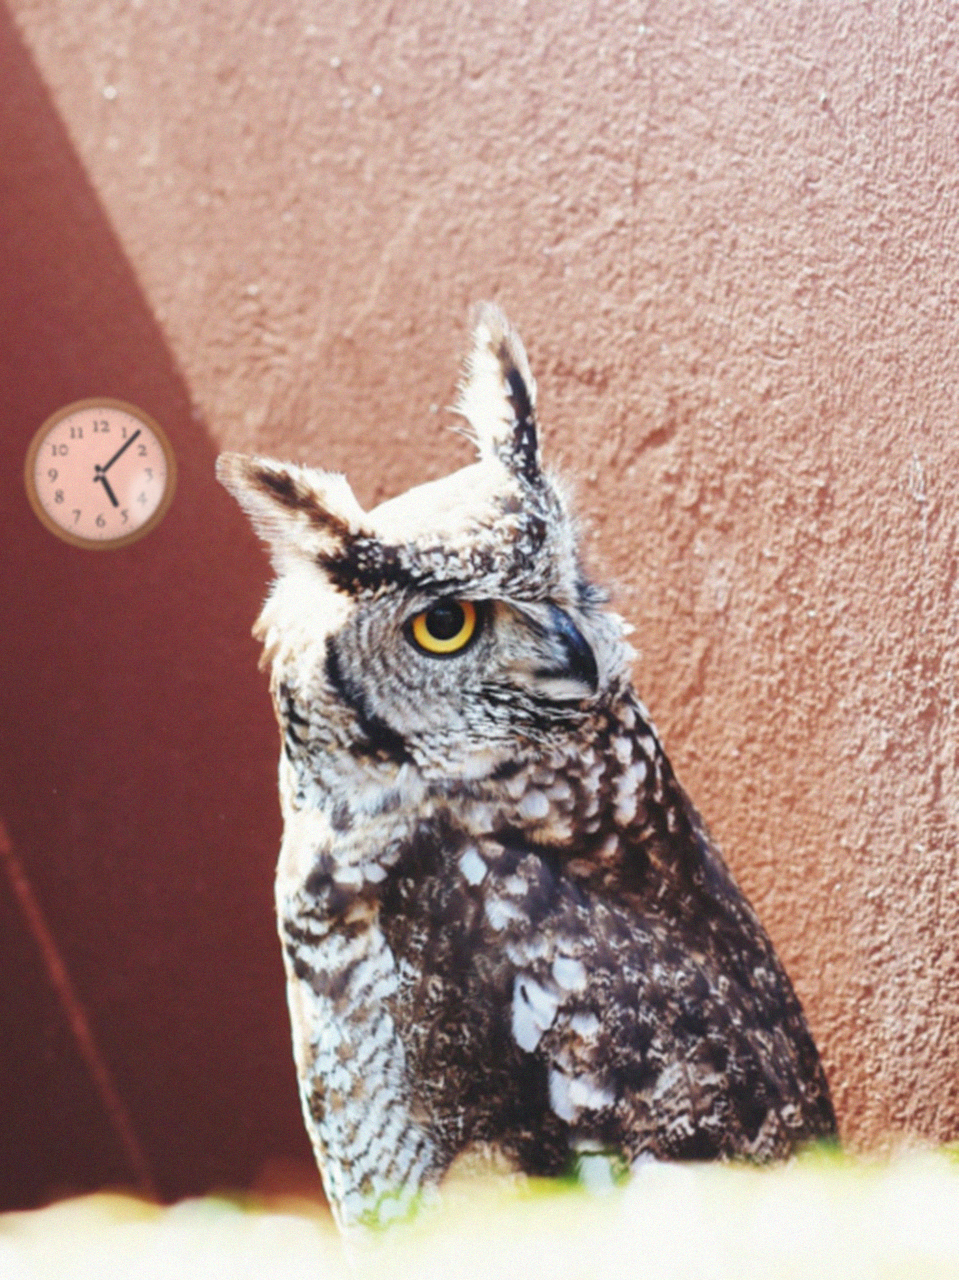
h=5 m=7
